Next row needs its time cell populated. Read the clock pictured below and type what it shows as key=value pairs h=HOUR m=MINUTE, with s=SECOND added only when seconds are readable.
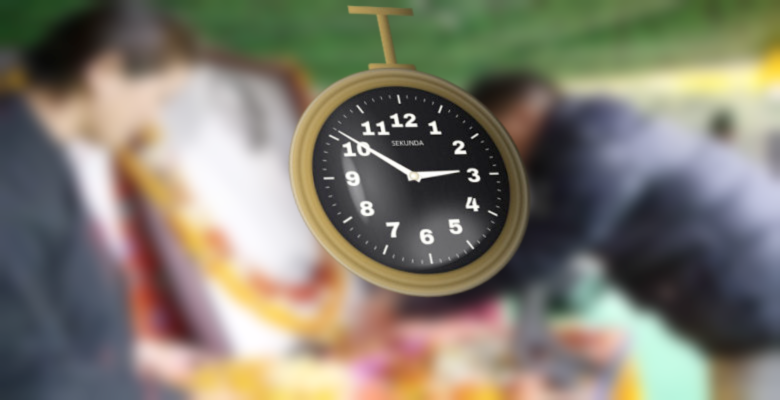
h=2 m=51
